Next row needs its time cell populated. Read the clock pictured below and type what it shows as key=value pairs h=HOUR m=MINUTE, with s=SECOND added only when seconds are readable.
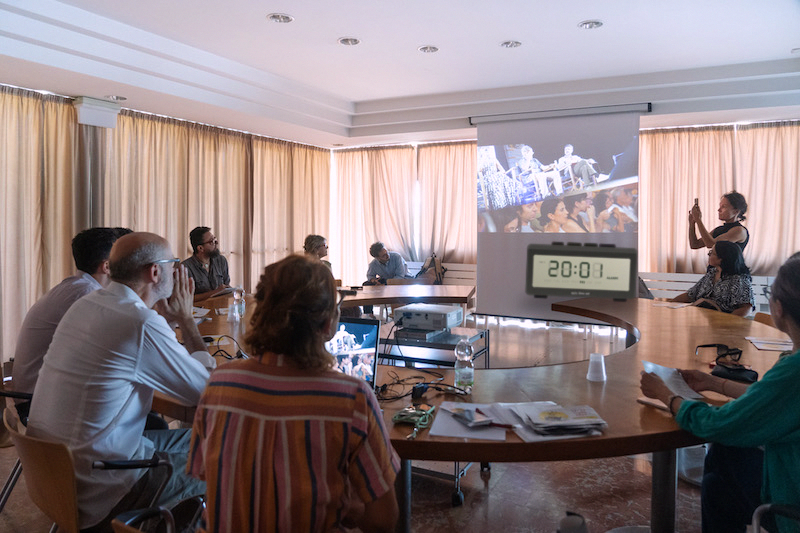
h=20 m=1
